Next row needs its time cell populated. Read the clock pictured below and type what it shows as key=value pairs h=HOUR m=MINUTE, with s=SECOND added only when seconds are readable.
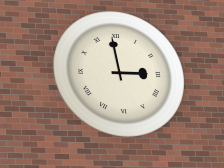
h=2 m=59
